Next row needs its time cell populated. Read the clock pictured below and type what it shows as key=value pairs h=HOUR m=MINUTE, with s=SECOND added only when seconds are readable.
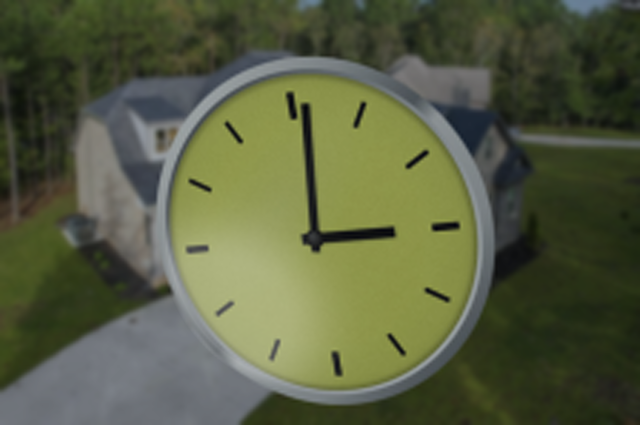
h=3 m=1
